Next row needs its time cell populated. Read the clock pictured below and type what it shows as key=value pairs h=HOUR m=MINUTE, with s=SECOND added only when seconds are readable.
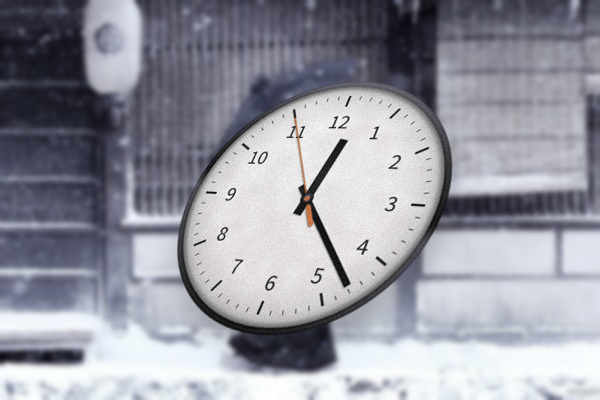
h=12 m=22 s=55
